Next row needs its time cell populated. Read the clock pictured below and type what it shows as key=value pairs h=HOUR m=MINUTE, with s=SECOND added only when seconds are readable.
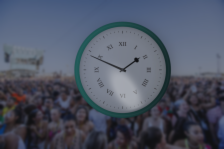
h=1 m=49
